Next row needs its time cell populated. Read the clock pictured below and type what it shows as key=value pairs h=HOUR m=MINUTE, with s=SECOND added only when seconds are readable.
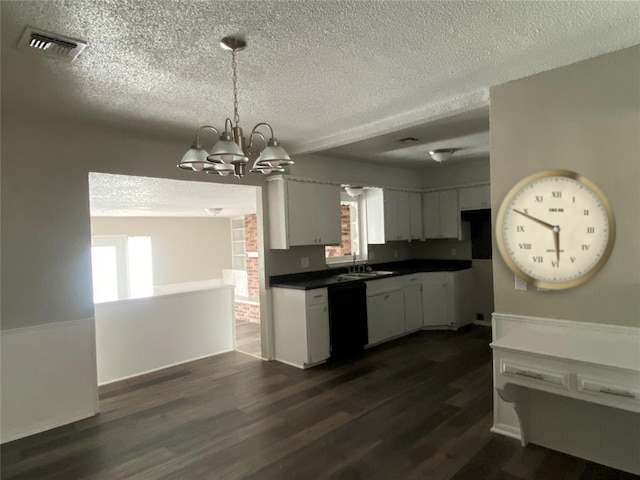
h=5 m=49
